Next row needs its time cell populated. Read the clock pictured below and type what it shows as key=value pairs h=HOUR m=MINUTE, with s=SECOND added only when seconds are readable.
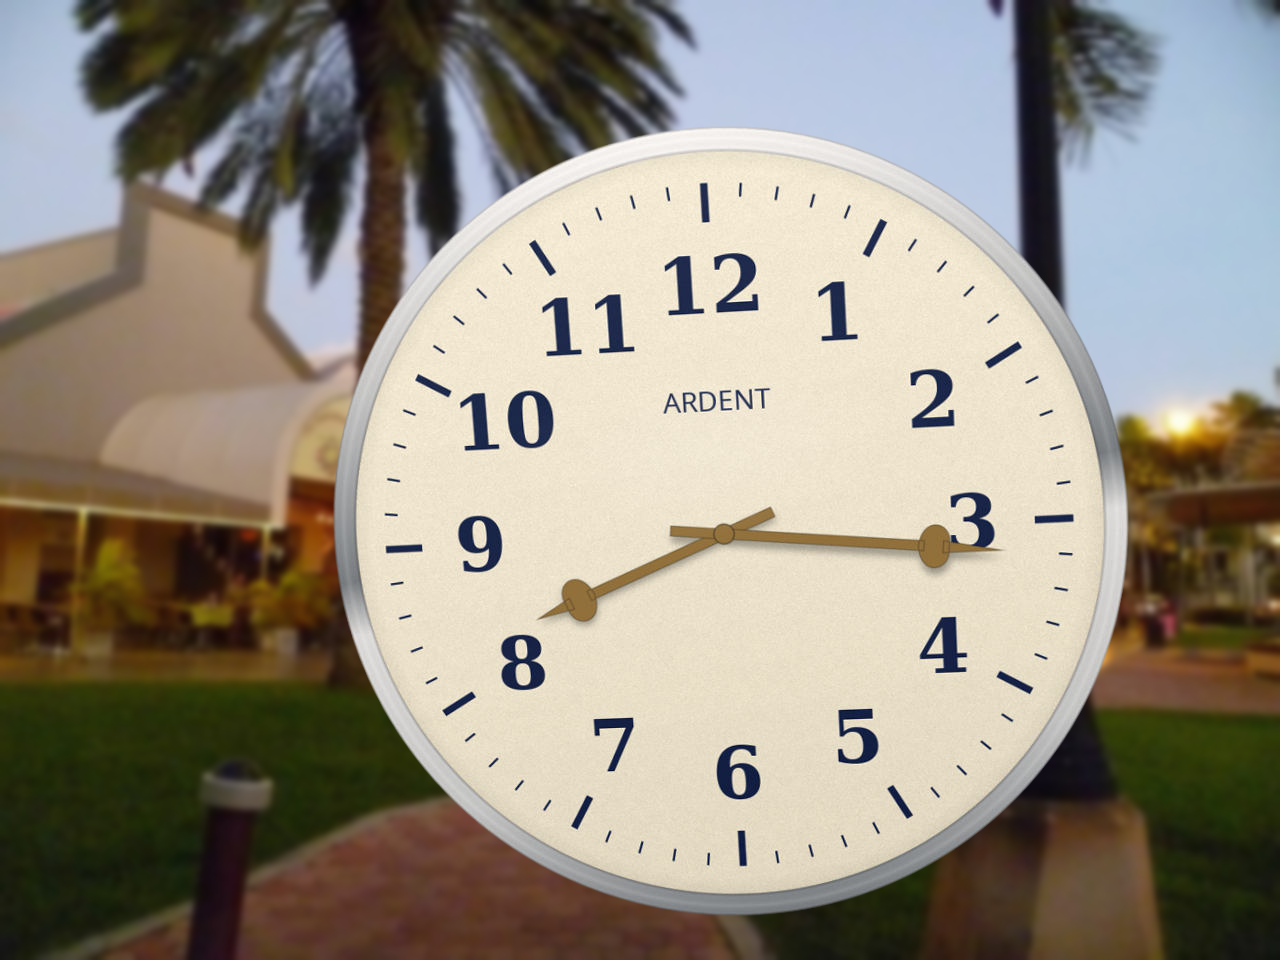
h=8 m=16
